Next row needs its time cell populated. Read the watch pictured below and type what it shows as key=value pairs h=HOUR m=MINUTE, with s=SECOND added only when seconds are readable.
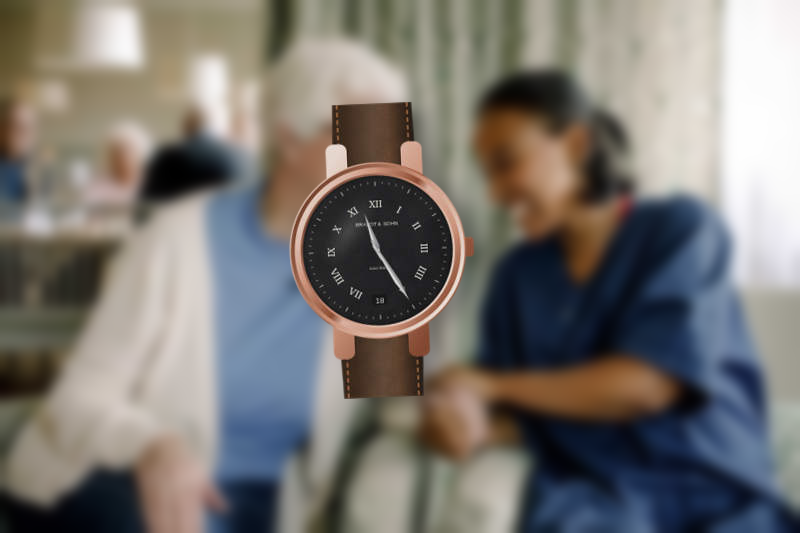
h=11 m=25
